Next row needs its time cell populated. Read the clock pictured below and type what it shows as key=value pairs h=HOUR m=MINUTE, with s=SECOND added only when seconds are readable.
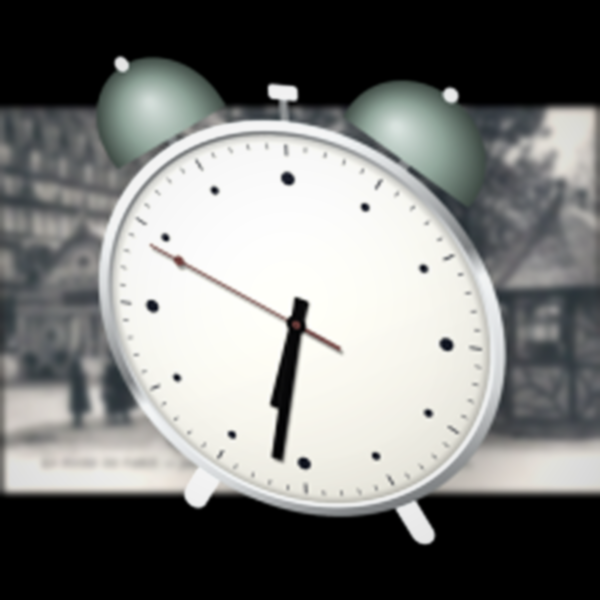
h=6 m=31 s=49
